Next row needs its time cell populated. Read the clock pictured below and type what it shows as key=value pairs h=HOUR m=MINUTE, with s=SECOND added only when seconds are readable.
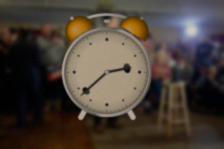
h=2 m=38
